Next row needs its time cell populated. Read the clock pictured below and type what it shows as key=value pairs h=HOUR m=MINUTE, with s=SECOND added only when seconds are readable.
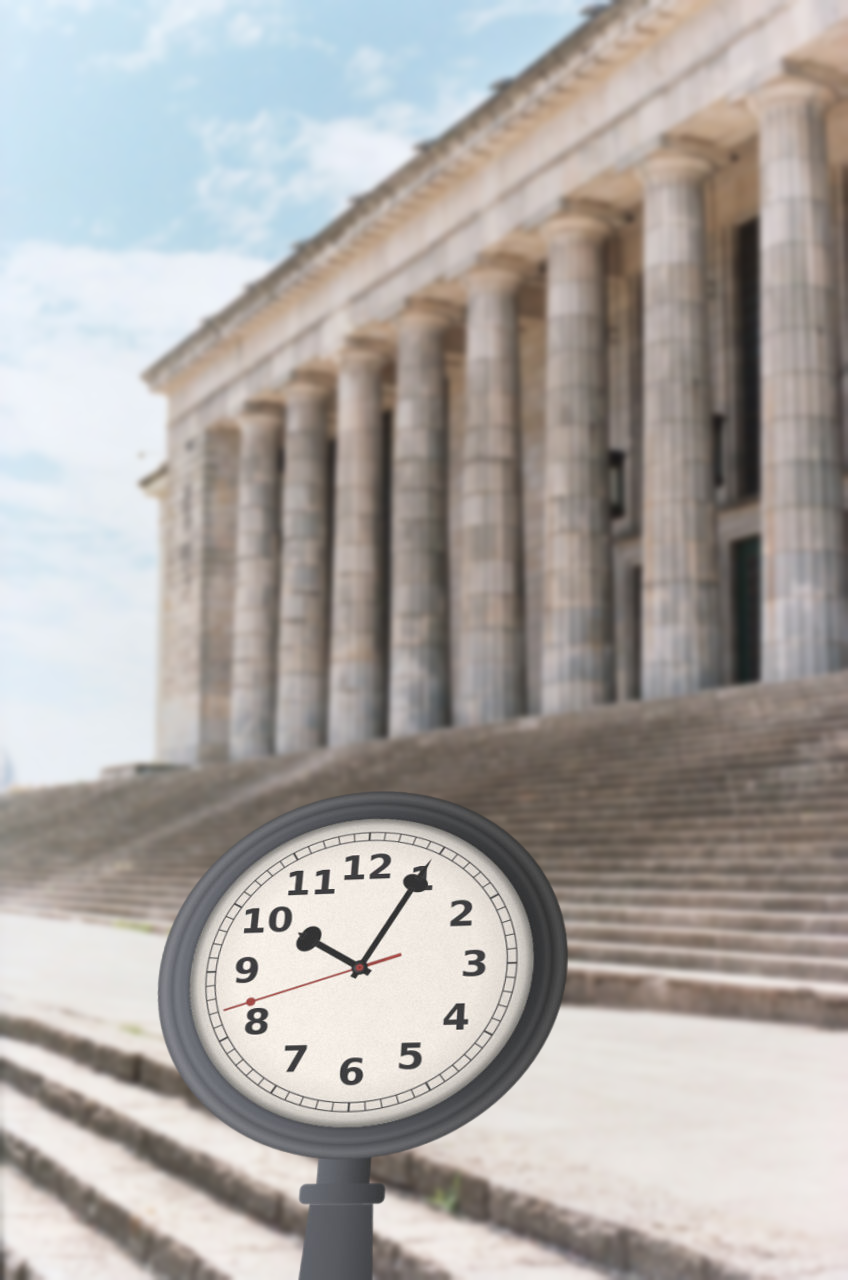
h=10 m=4 s=42
